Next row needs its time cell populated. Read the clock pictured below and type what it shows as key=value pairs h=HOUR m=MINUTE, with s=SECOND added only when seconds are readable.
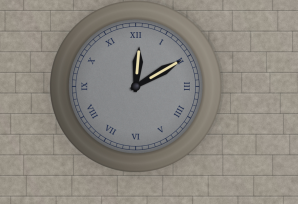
h=12 m=10
